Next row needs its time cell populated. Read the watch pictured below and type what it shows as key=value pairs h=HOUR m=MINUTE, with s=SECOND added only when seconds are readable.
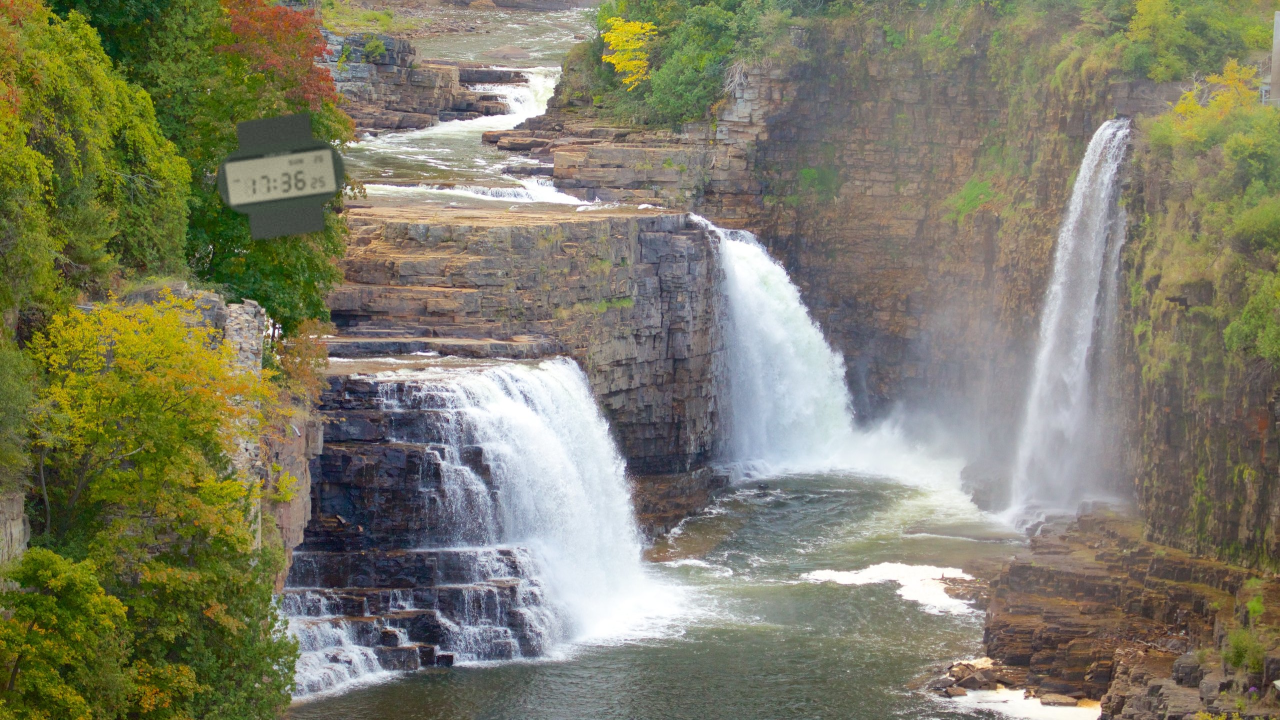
h=17 m=36
